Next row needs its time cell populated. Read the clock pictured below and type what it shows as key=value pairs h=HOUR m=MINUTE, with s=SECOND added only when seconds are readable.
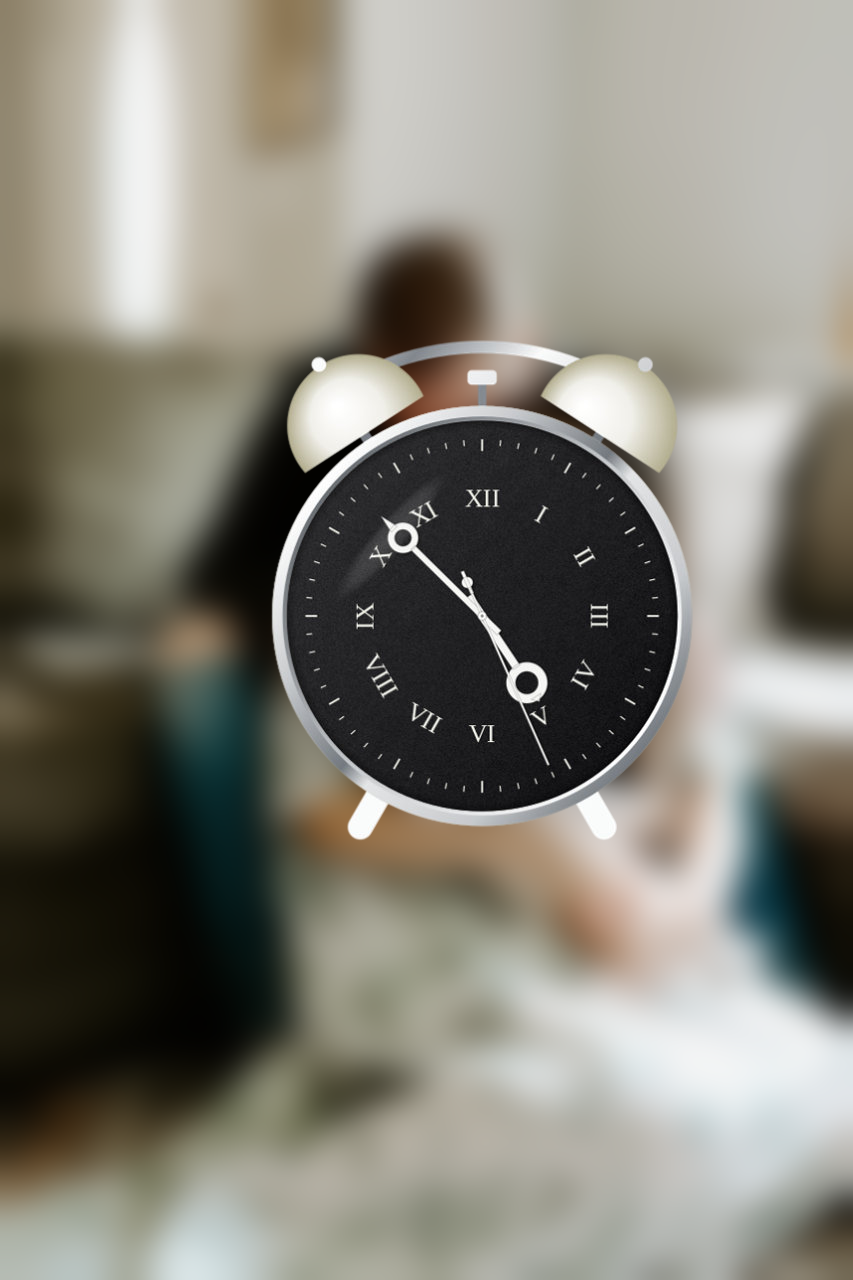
h=4 m=52 s=26
